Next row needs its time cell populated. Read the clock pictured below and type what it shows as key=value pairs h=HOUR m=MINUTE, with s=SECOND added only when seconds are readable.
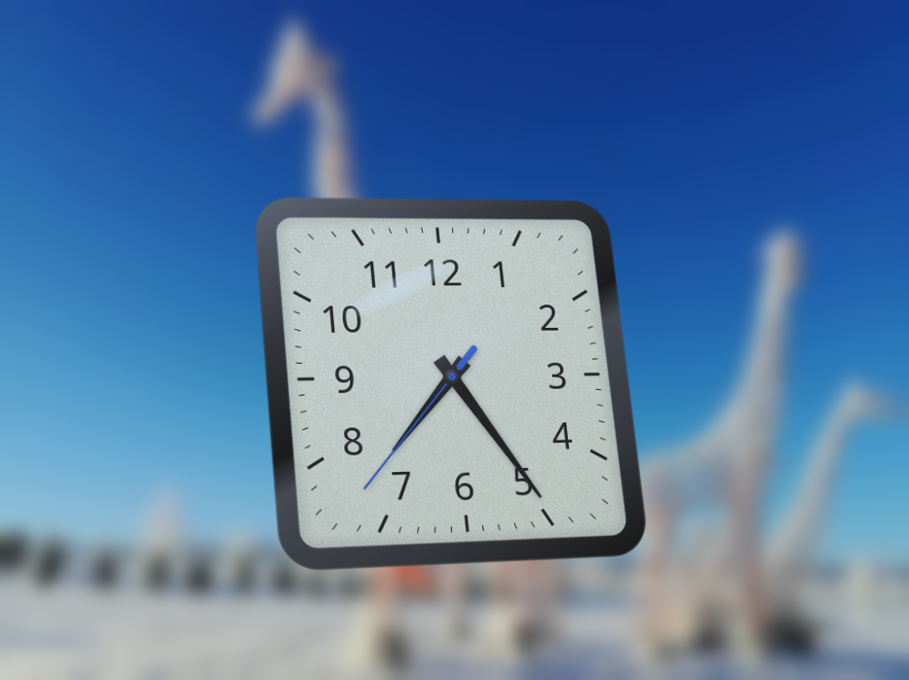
h=7 m=24 s=37
